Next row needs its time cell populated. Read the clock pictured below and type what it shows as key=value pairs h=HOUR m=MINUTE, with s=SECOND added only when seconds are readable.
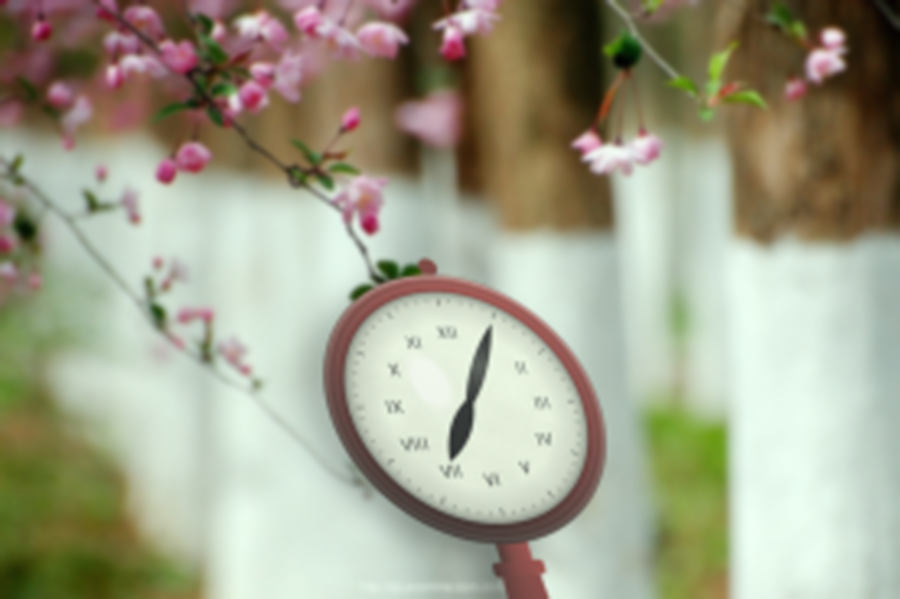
h=7 m=5
